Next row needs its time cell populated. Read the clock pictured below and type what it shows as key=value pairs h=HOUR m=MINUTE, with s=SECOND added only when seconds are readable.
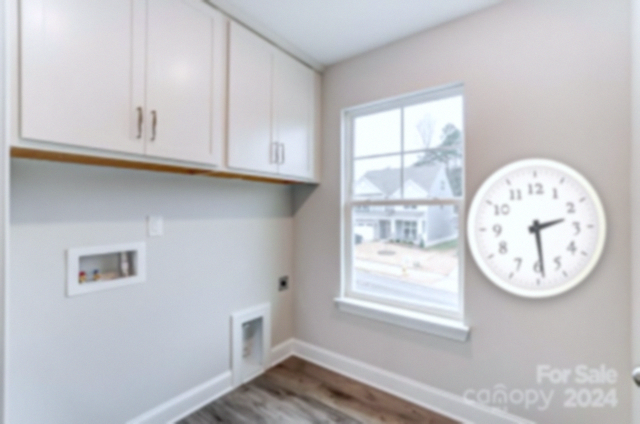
h=2 m=29
